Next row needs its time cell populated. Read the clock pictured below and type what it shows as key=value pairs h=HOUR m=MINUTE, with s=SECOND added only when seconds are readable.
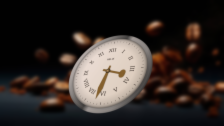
h=3 m=32
